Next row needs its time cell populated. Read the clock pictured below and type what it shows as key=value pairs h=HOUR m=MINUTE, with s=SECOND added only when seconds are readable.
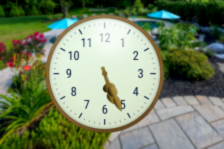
h=5 m=26
